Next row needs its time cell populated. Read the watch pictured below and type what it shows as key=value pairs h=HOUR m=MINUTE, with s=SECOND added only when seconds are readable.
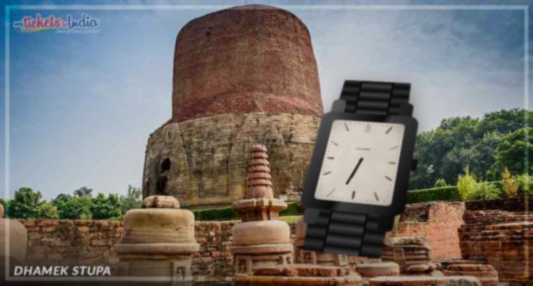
h=6 m=33
